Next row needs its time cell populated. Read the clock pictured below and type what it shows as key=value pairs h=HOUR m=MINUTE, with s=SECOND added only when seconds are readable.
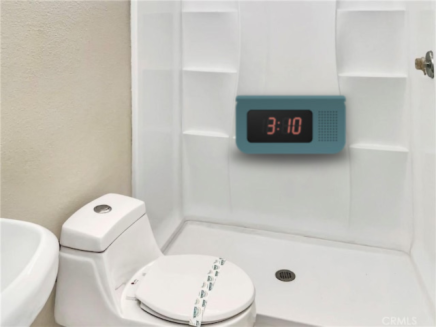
h=3 m=10
